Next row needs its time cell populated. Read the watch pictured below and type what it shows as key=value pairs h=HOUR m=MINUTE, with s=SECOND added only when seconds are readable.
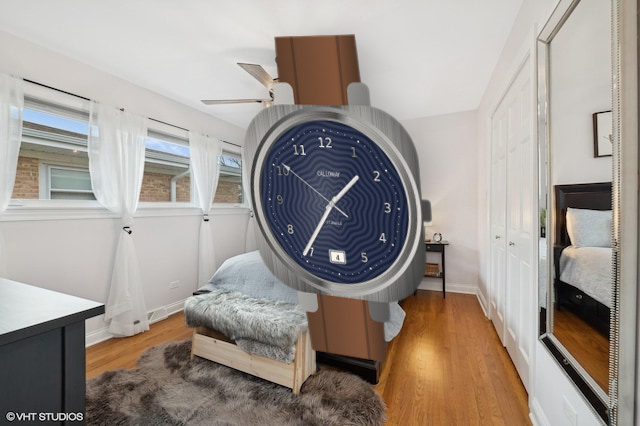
h=1 m=35 s=51
